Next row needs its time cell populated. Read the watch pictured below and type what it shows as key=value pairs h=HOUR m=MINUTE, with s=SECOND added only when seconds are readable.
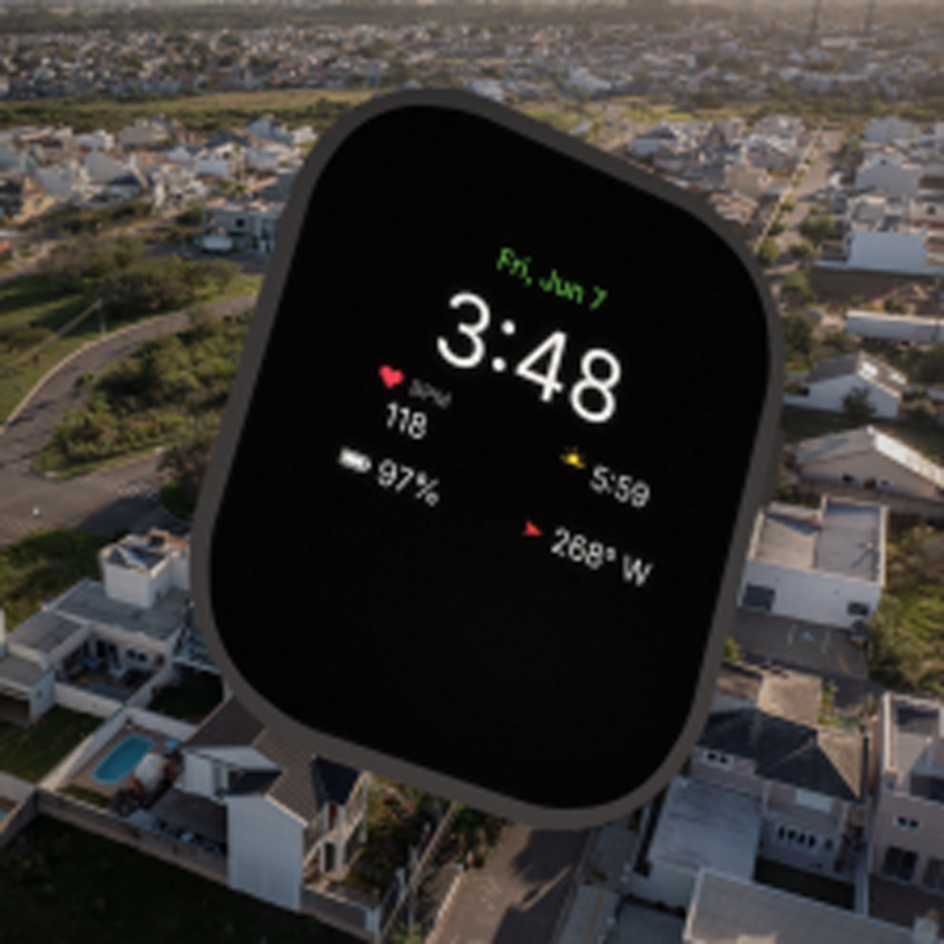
h=3 m=48
